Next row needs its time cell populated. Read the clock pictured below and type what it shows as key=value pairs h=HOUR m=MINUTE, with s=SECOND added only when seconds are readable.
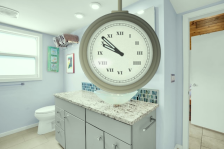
h=9 m=52
